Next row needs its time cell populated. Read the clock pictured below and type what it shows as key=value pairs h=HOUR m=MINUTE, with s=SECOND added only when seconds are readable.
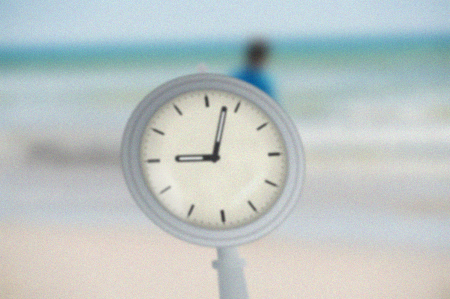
h=9 m=3
